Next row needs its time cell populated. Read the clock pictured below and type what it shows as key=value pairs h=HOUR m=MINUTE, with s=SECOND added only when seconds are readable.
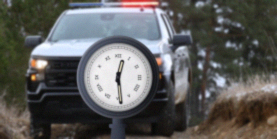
h=12 m=29
